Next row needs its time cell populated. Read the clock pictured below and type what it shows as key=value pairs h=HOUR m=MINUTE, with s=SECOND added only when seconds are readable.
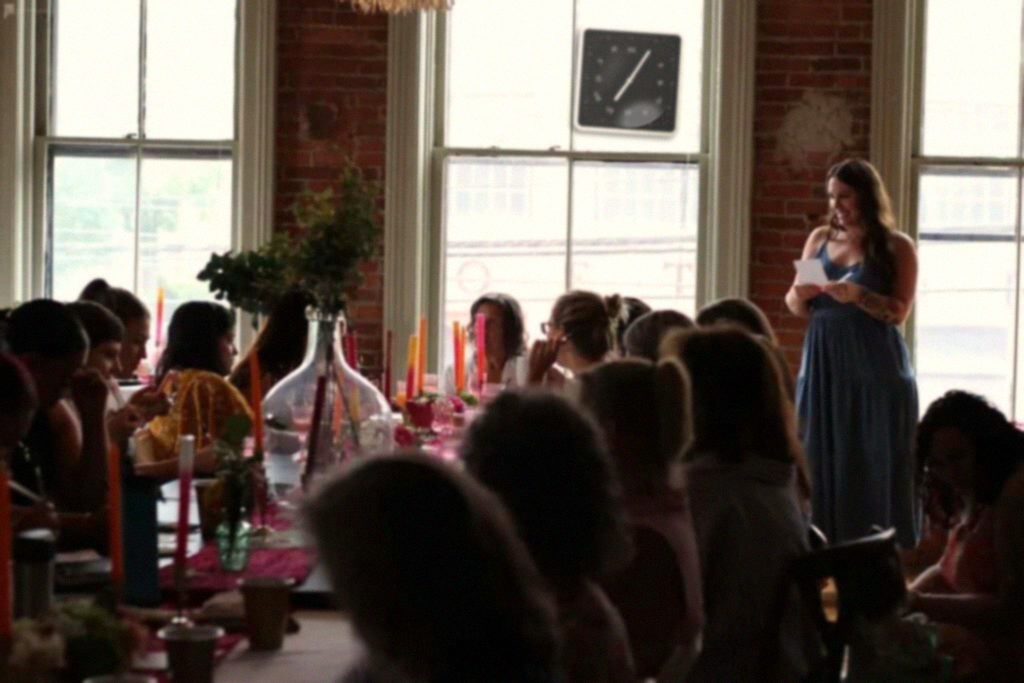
h=7 m=5
